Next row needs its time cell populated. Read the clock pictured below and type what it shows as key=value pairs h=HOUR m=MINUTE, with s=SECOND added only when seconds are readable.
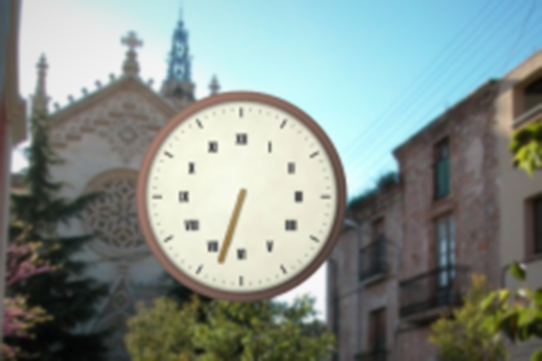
h=6 m=33
